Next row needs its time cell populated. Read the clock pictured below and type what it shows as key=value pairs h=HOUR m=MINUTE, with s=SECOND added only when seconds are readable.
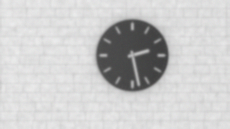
h=2 m=28
